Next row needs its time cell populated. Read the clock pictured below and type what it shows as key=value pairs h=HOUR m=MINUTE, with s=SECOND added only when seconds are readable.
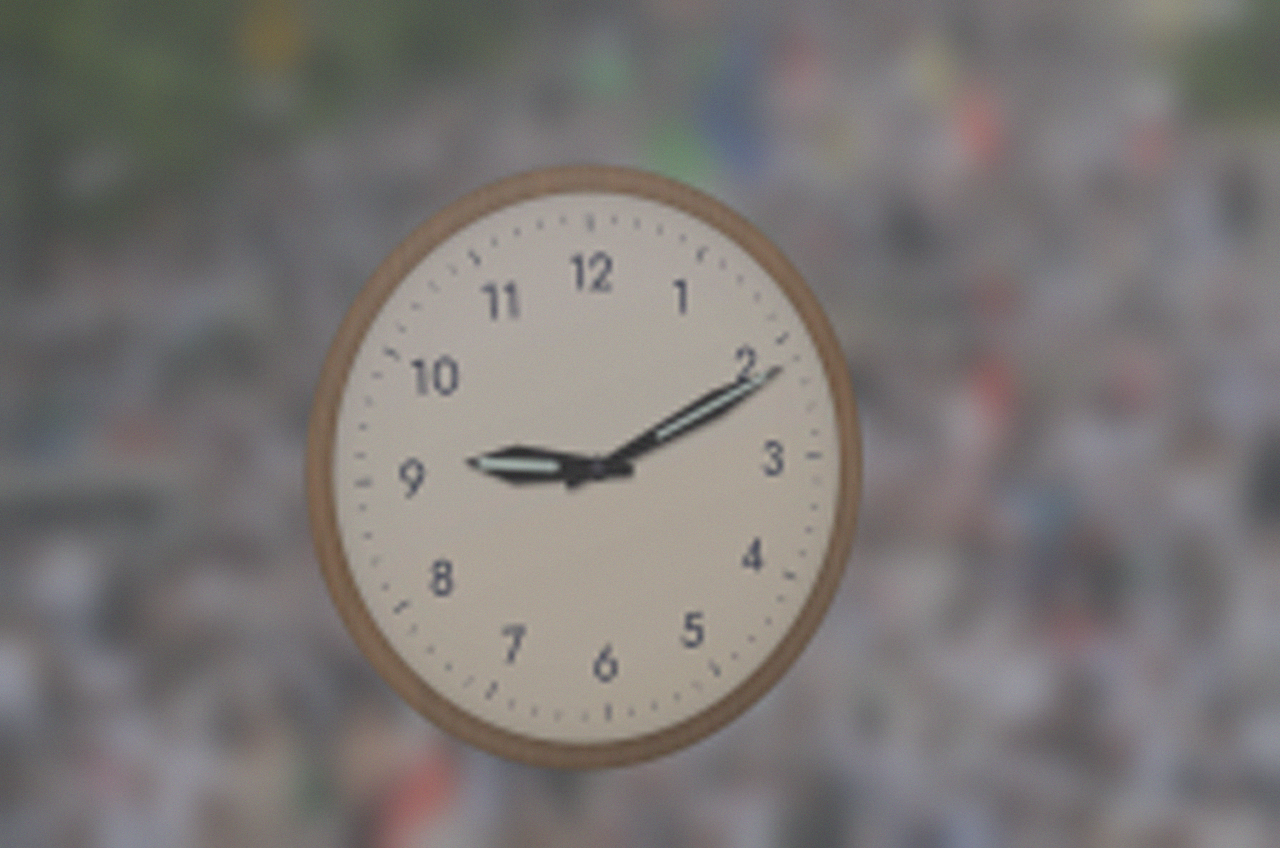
h=9 m=11
